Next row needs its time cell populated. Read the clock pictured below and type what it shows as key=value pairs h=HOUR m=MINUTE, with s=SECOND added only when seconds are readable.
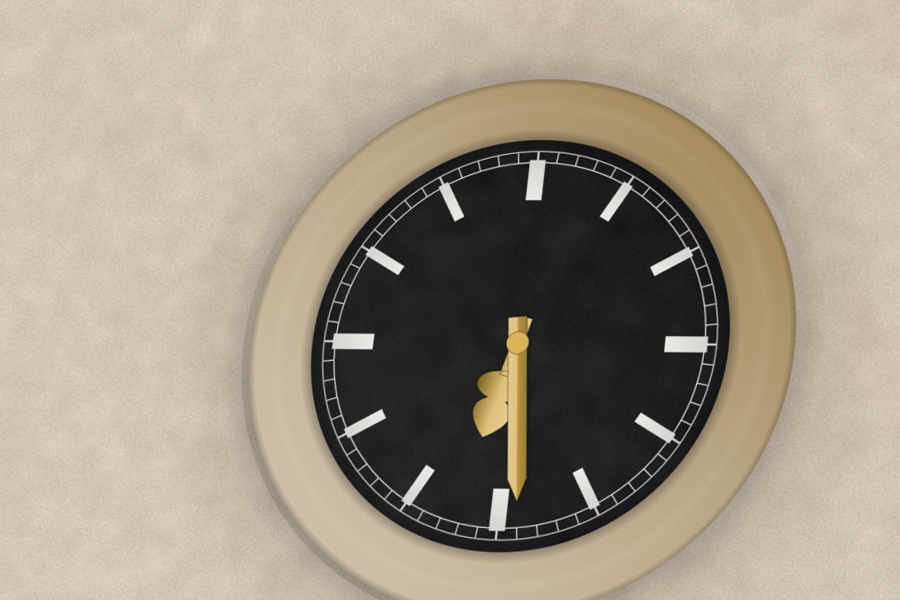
h=6 m=29
